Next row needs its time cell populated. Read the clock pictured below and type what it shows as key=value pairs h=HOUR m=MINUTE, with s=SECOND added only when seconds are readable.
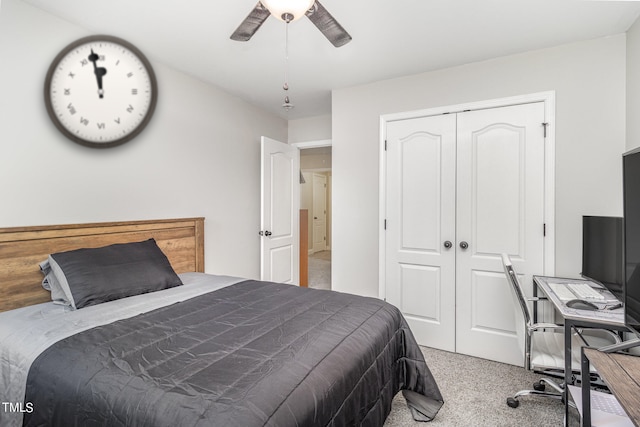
h=11 m=58
